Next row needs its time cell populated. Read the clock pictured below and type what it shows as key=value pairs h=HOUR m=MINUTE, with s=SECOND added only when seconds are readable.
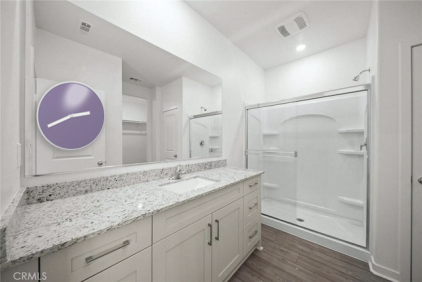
h=2 m=41
